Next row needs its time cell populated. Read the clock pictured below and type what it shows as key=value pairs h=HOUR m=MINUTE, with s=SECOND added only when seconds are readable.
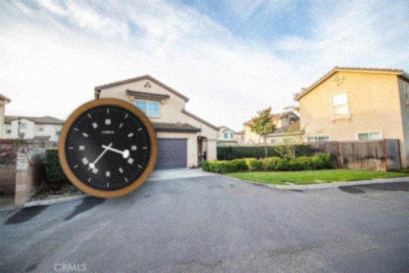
h=3 m=37
